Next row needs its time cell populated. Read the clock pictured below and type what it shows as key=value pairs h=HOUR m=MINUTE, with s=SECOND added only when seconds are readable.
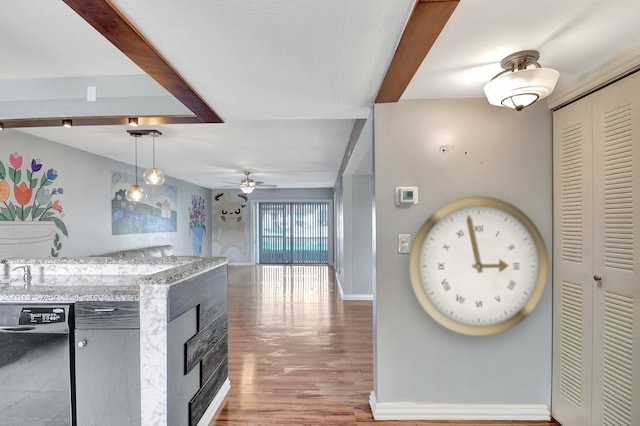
h=2 m=58
